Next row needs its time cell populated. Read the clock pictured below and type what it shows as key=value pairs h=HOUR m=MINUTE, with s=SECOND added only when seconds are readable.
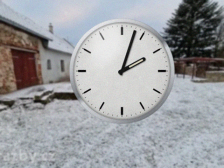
h=2 m=3
